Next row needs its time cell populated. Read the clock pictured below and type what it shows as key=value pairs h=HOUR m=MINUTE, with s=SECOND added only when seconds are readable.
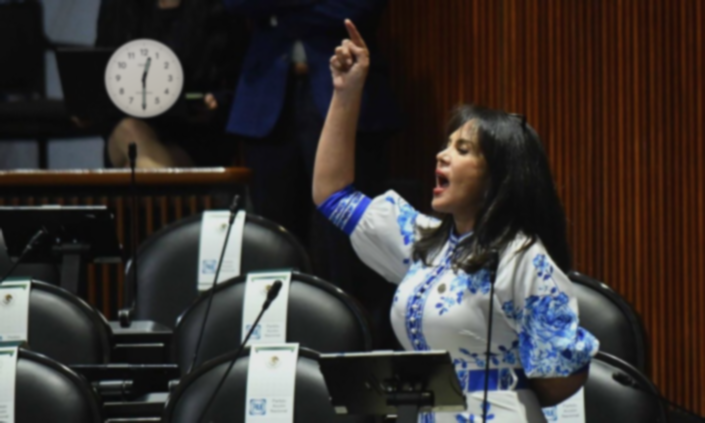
h=12 m=30
